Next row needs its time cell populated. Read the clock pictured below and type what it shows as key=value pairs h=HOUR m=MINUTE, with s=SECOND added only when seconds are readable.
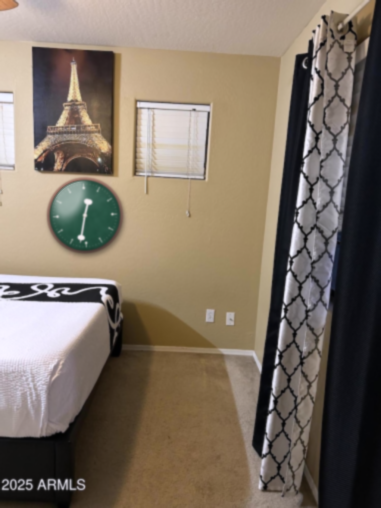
h=12 m=32
